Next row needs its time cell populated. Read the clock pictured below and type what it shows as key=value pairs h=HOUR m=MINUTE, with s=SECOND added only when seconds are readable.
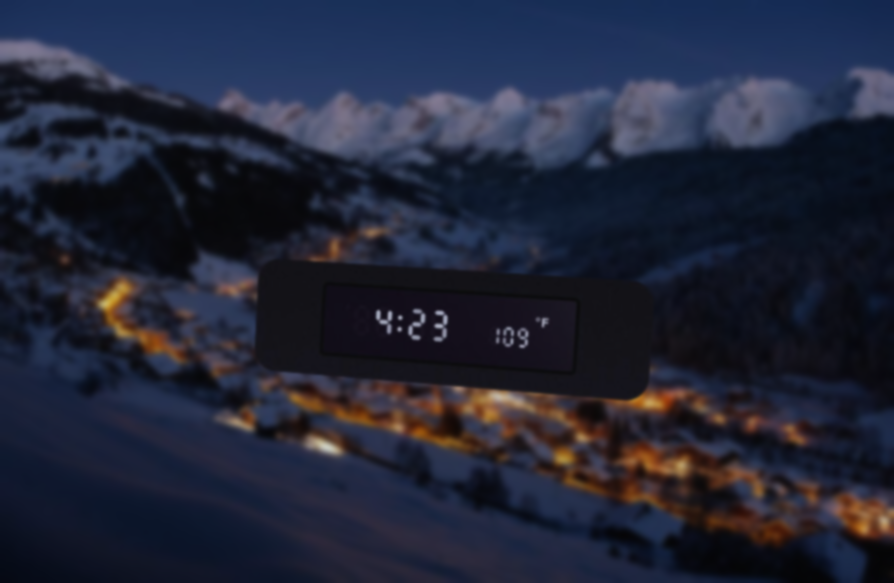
h=4 m=23
